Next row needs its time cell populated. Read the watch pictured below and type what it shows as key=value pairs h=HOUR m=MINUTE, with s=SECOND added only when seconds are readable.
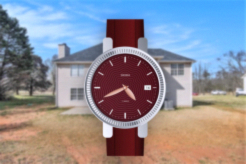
h=4 m=41
